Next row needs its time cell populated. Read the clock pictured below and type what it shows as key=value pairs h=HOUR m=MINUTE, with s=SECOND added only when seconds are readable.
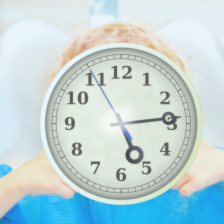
h=5 m=13 s=55
